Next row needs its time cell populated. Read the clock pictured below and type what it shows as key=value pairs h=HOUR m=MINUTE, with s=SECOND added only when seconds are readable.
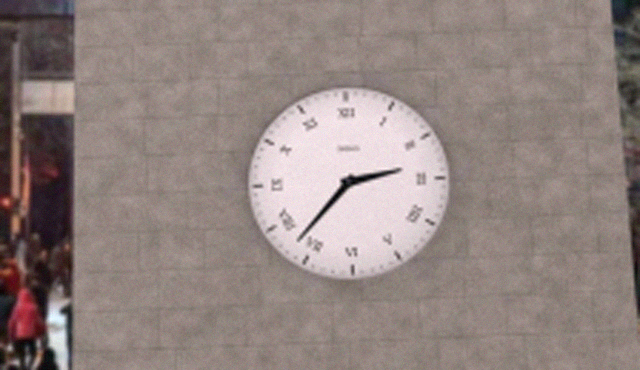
h=2 m=37
